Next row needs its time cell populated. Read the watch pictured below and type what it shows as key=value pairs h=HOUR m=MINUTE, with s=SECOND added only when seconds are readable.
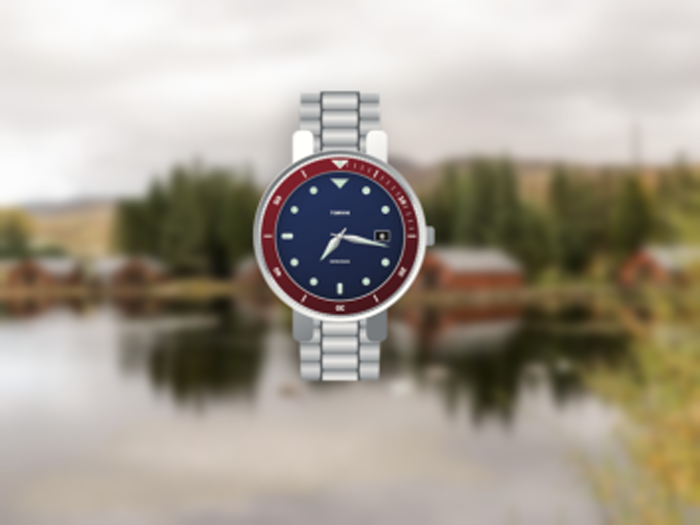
h=7 m=17
